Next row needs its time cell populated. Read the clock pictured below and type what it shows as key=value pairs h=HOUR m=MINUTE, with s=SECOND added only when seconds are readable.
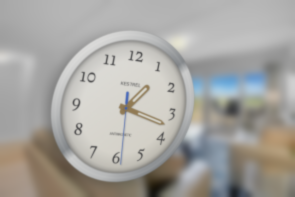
h=1 m=17 s=29
